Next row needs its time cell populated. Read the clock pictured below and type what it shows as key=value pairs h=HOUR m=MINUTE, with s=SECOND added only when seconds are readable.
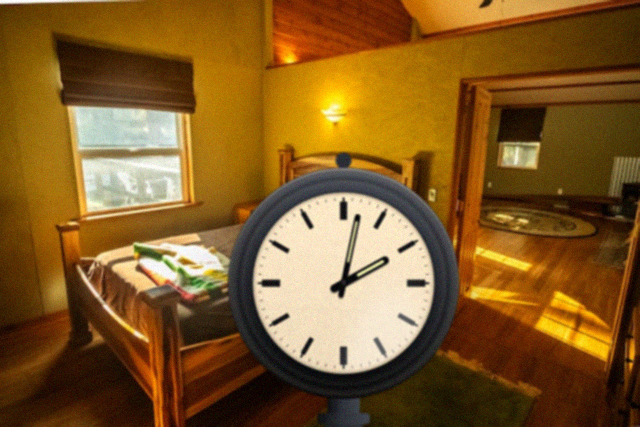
h=2 m=2
